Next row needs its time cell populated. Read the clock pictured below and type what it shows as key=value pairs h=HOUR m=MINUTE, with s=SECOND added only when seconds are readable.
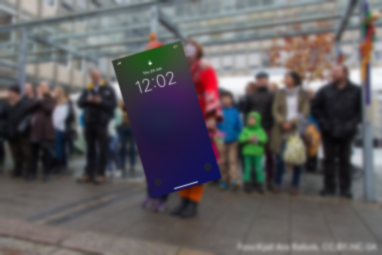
h=12 m=2
